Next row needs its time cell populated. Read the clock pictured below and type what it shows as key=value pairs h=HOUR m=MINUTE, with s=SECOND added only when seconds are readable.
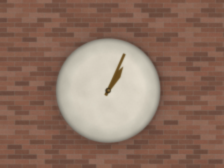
h=1 m=4
